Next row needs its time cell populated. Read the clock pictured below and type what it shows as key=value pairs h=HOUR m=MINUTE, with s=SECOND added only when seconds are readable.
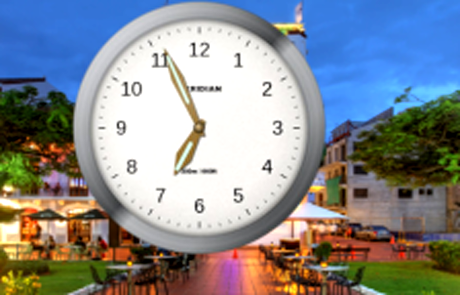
h=6 m=56
